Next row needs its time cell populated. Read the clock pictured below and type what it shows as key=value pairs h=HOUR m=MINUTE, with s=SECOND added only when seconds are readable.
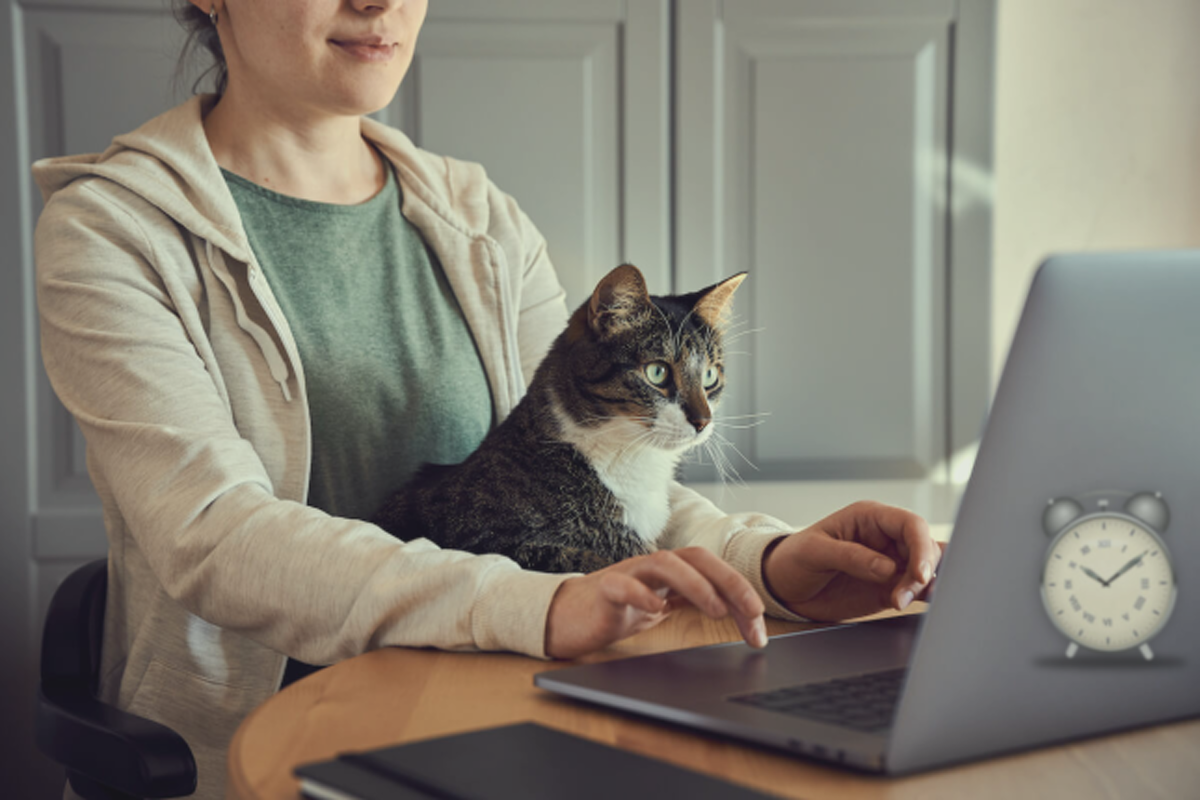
h=10 m=9
